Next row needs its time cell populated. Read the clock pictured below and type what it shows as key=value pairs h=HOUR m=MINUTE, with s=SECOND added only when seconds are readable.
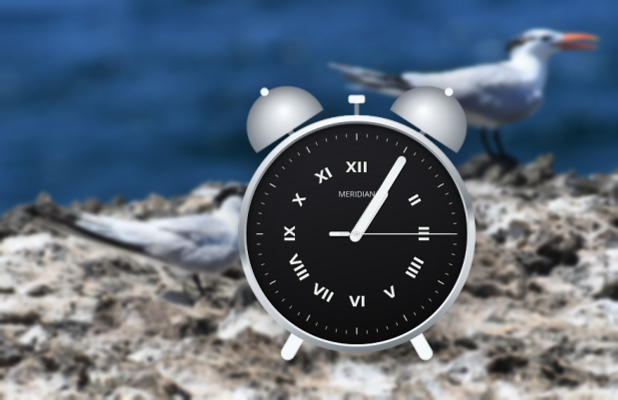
h=1 m=5 s=15
